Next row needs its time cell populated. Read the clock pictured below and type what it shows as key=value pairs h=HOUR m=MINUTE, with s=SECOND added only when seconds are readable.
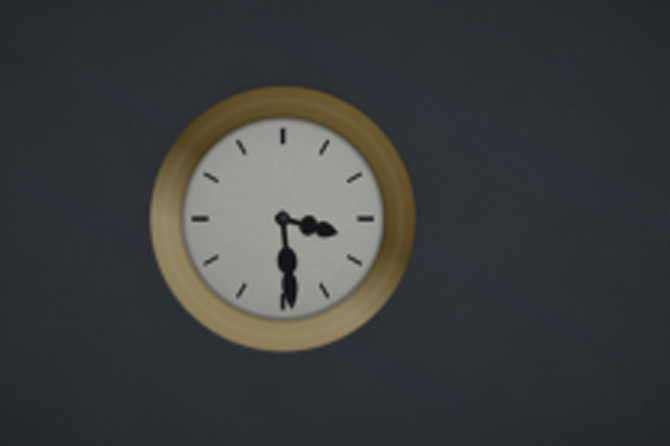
h=3 m=29
